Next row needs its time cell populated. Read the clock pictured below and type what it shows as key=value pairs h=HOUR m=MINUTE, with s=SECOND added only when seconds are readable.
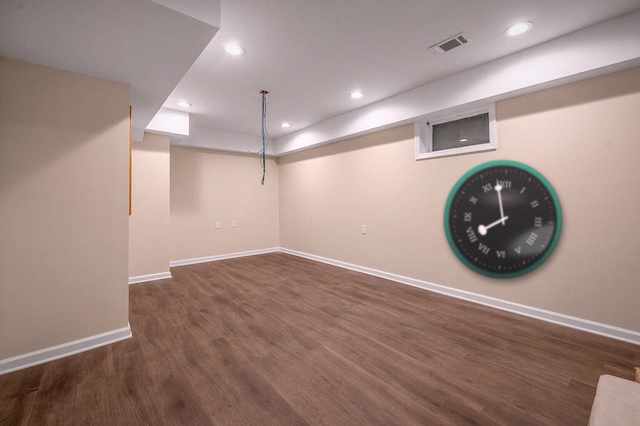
h=7 m=58
